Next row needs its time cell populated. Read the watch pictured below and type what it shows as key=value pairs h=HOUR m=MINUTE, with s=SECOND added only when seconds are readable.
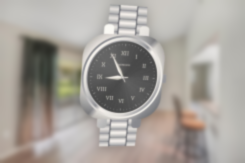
h=8 m=55
